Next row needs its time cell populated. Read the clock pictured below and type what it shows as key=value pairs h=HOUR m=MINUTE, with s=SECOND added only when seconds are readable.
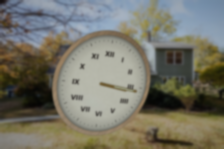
h=3 m=16
